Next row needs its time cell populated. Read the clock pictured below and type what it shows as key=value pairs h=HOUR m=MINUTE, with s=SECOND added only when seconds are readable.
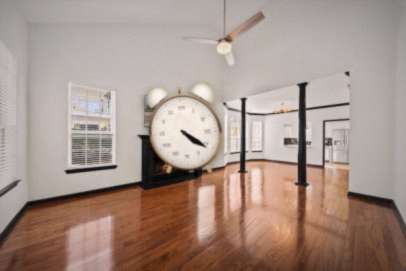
h=4 m=21
